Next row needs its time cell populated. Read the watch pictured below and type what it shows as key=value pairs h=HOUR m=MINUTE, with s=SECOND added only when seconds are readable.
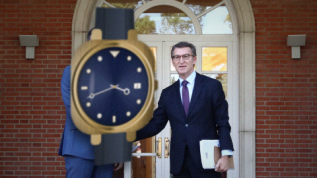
h=3 m=42
